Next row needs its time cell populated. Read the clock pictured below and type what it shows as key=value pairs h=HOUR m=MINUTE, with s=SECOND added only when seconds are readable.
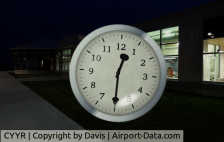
h=12 m=30
